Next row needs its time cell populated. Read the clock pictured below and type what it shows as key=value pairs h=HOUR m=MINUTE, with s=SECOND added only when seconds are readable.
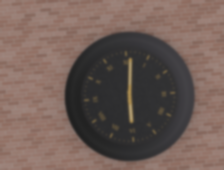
h=6 m=1
